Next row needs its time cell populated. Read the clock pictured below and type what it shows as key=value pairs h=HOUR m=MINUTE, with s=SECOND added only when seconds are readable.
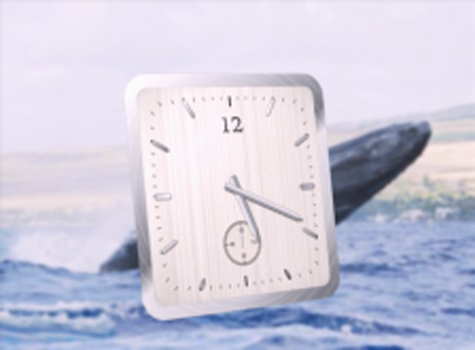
h=5 m=19
